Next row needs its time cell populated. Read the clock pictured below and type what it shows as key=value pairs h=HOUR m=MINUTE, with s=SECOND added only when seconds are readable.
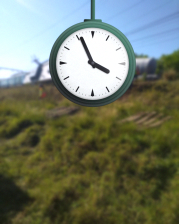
h=3 m=56
